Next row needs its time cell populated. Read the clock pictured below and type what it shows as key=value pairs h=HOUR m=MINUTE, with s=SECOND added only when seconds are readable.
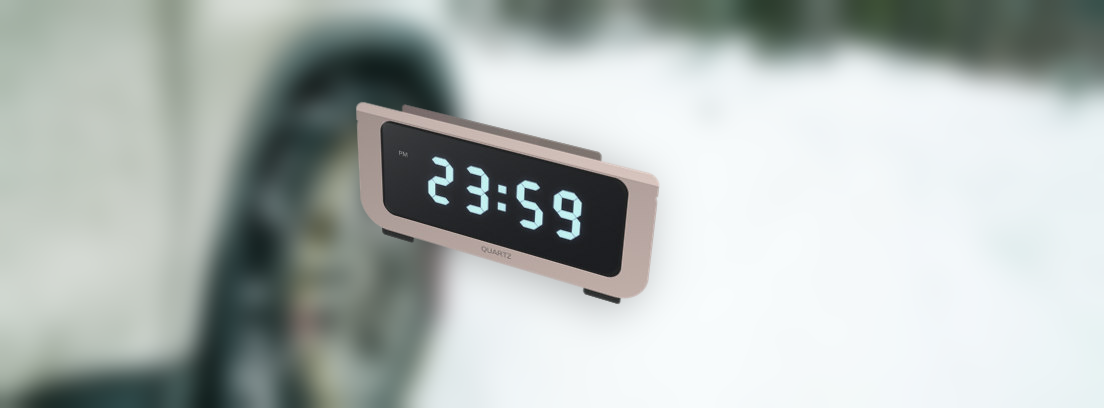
h=23 m=59
